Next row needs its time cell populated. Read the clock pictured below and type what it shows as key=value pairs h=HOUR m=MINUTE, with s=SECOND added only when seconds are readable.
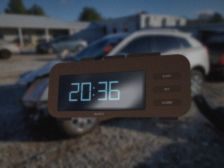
h=20 m=36
